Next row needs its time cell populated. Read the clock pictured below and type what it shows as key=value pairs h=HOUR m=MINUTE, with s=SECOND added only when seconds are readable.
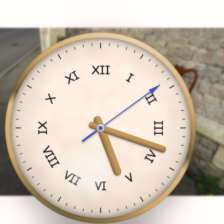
h=5 m=18 s=9
